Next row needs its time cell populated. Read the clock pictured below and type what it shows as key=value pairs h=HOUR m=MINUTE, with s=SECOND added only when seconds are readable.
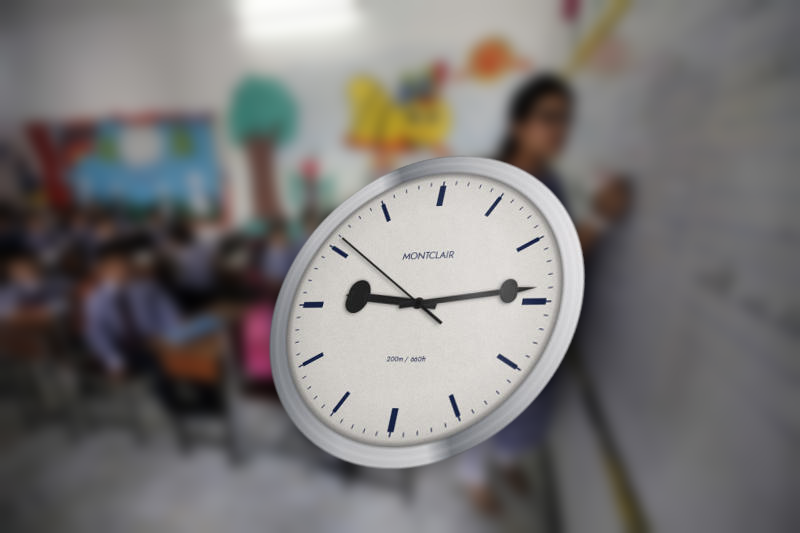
h=9 m=13 s=51
